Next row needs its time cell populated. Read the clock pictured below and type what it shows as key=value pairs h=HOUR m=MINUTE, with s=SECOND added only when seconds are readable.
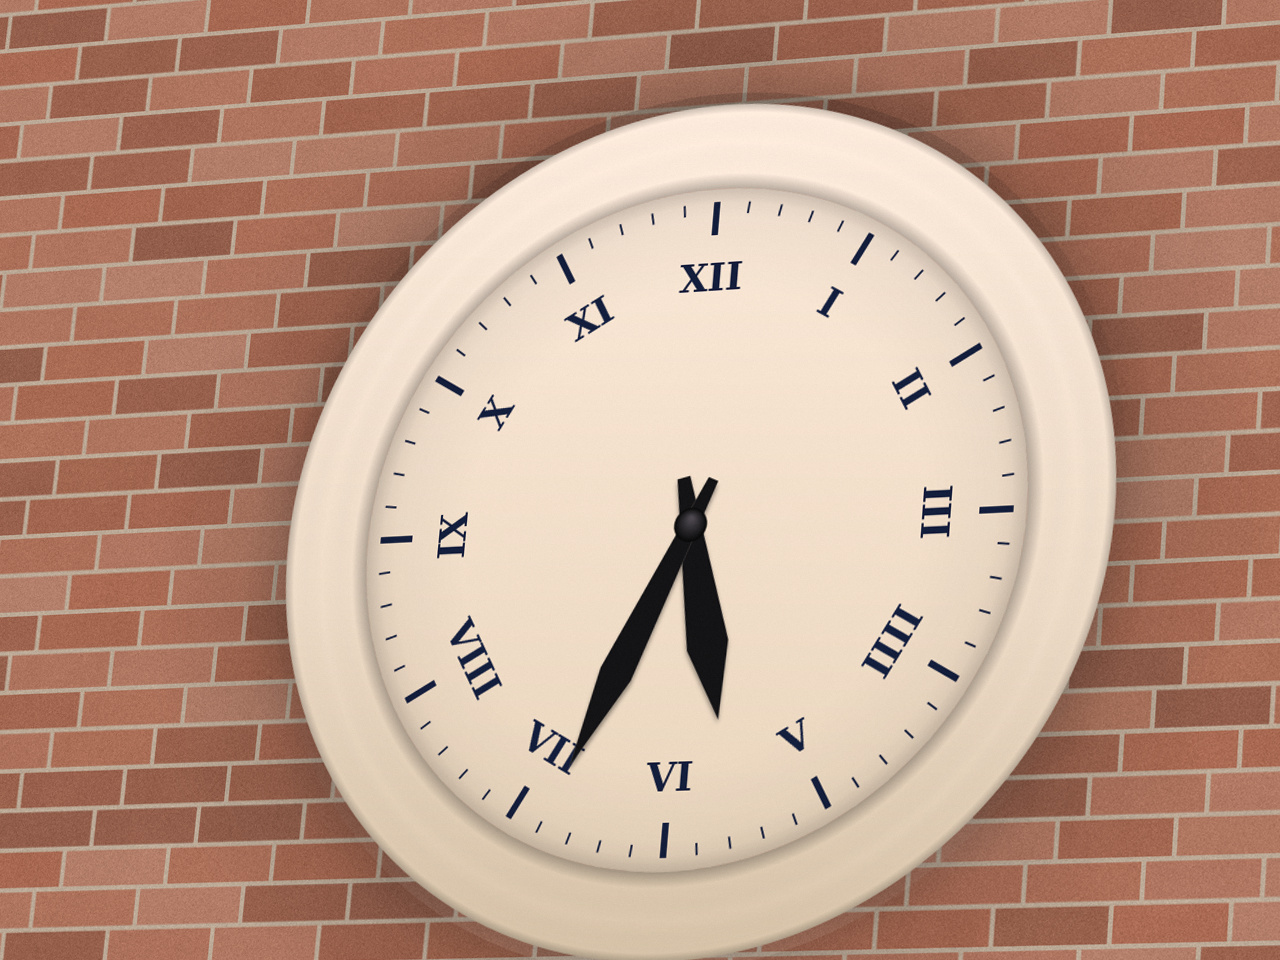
h=5 m=34
